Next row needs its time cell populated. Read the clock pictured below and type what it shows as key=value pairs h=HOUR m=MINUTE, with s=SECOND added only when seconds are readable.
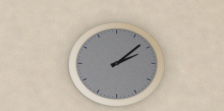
h=2 m=8
